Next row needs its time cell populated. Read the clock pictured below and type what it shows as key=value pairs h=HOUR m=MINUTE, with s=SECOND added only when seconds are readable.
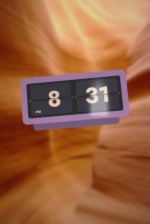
h=8 m=31
